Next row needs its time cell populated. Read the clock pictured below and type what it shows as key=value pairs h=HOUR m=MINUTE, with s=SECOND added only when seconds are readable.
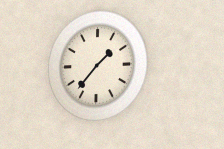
h=1 m=37
